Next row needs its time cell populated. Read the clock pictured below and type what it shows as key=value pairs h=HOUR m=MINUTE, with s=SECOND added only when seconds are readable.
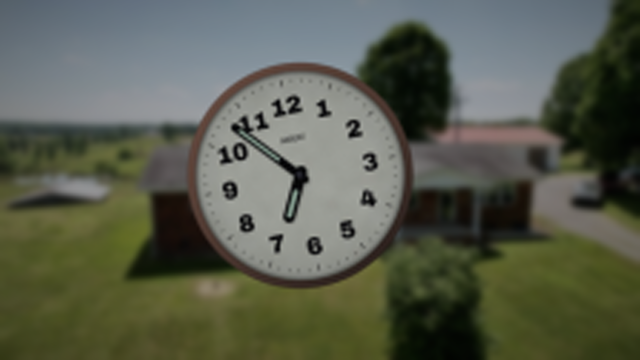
h=6 m=53
